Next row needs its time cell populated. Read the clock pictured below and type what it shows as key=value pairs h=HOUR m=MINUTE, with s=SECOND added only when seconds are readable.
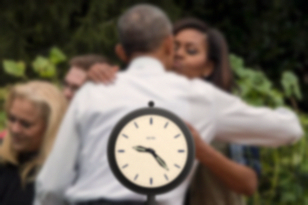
h=9 m=23
